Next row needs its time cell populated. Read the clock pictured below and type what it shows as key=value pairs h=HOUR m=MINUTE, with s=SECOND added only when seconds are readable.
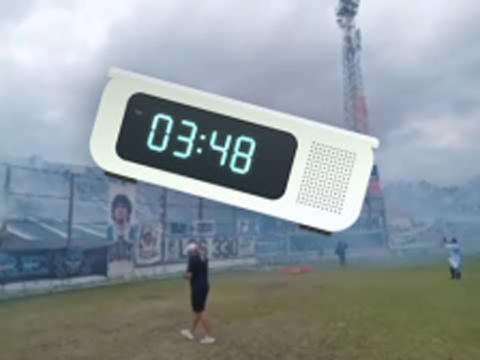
h=3 m=48
